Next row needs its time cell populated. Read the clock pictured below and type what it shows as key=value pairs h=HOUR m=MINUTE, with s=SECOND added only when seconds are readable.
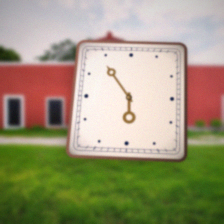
h=5 m=54
